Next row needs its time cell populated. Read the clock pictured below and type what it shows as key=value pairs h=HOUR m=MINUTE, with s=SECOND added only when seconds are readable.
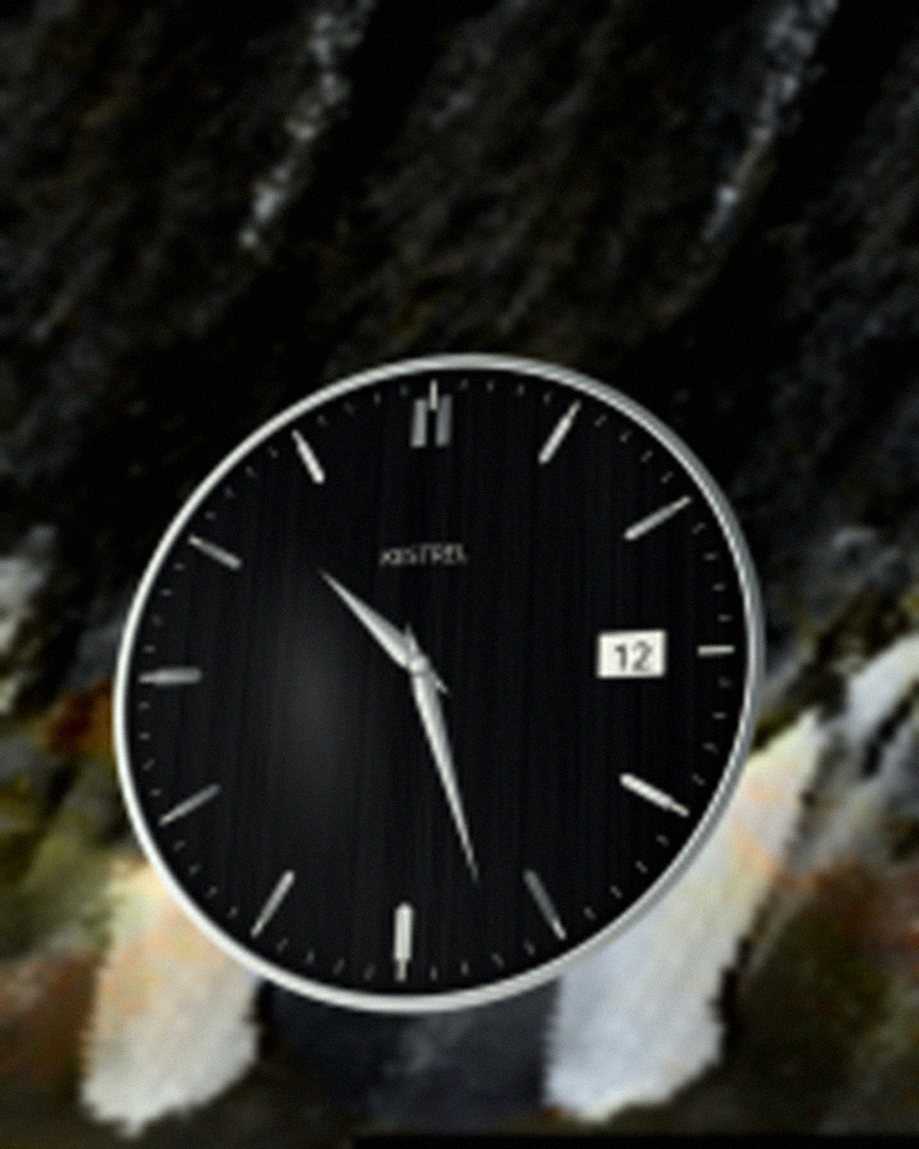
h=10 m=27
